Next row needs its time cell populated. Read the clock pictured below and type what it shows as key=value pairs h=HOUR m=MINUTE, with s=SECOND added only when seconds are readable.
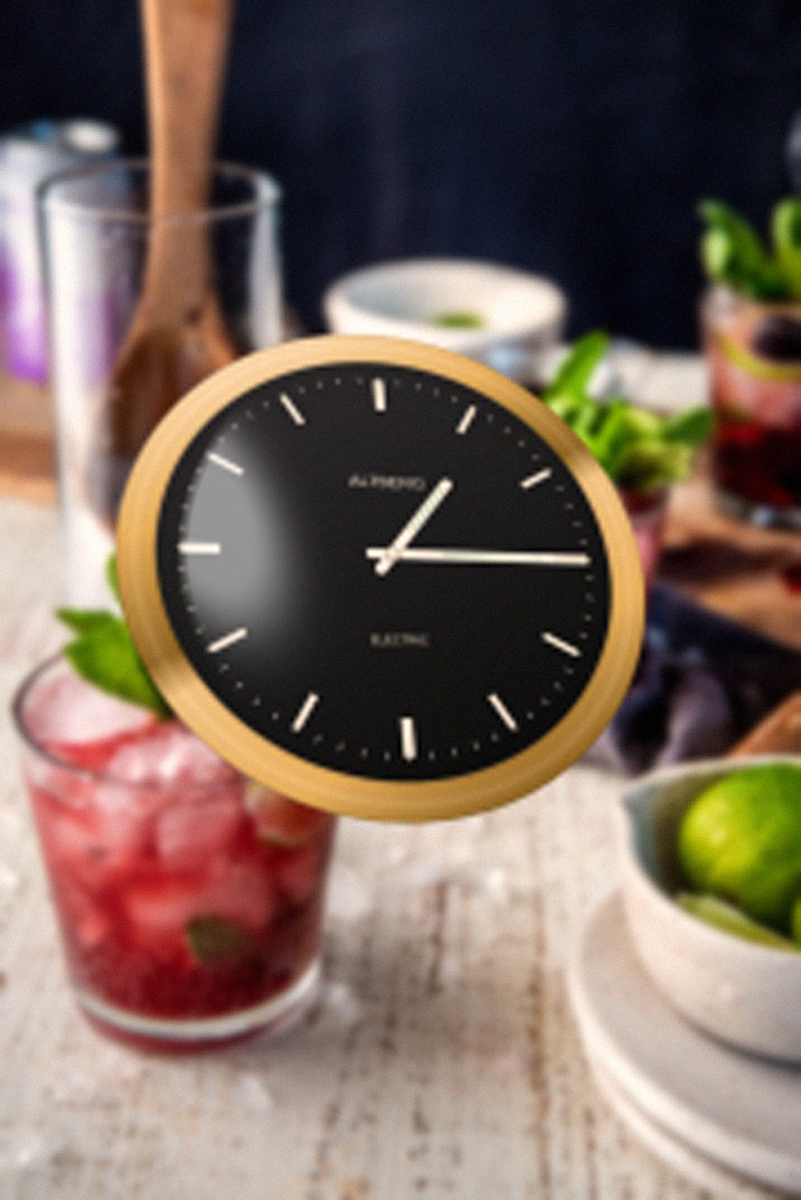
h=1 m=15
